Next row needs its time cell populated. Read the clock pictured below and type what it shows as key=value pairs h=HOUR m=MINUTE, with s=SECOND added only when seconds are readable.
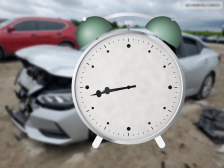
h=8 m=43
